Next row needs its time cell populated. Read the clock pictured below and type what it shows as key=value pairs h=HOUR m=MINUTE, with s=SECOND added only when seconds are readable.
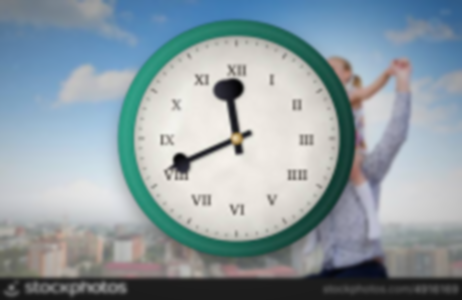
h=11 m=41
